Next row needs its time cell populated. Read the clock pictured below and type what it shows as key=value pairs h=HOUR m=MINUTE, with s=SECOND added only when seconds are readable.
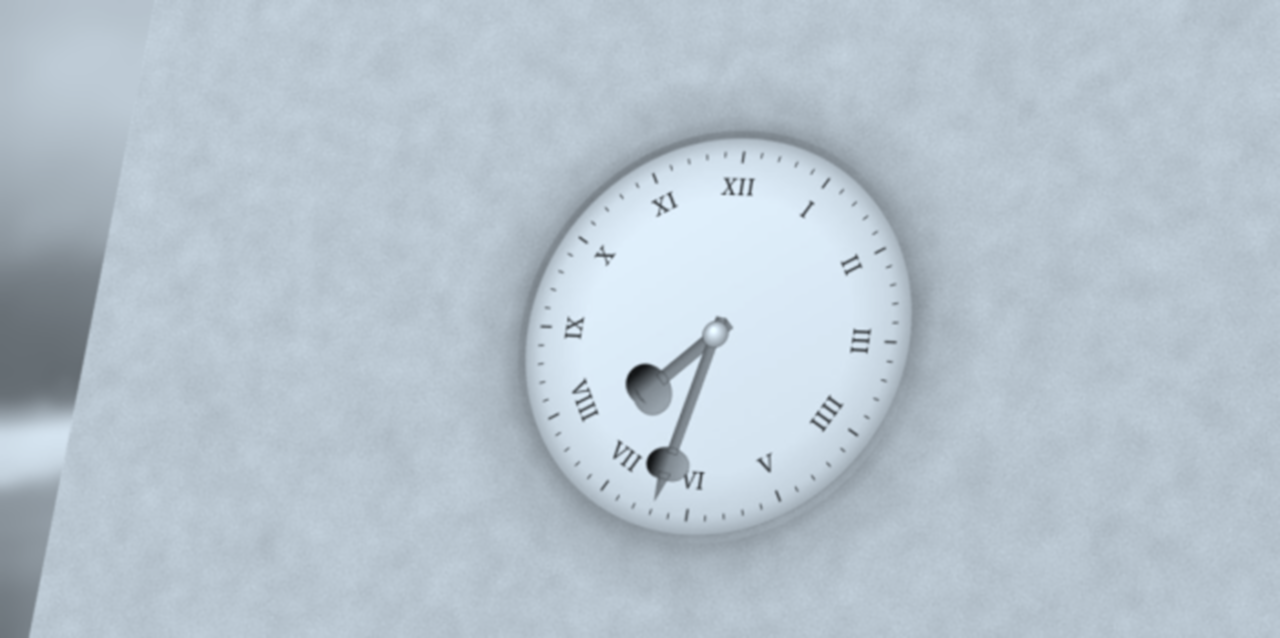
h=7 m=32
